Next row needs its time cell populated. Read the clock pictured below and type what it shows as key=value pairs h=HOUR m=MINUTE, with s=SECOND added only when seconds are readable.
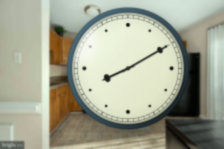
h=8 m=10
